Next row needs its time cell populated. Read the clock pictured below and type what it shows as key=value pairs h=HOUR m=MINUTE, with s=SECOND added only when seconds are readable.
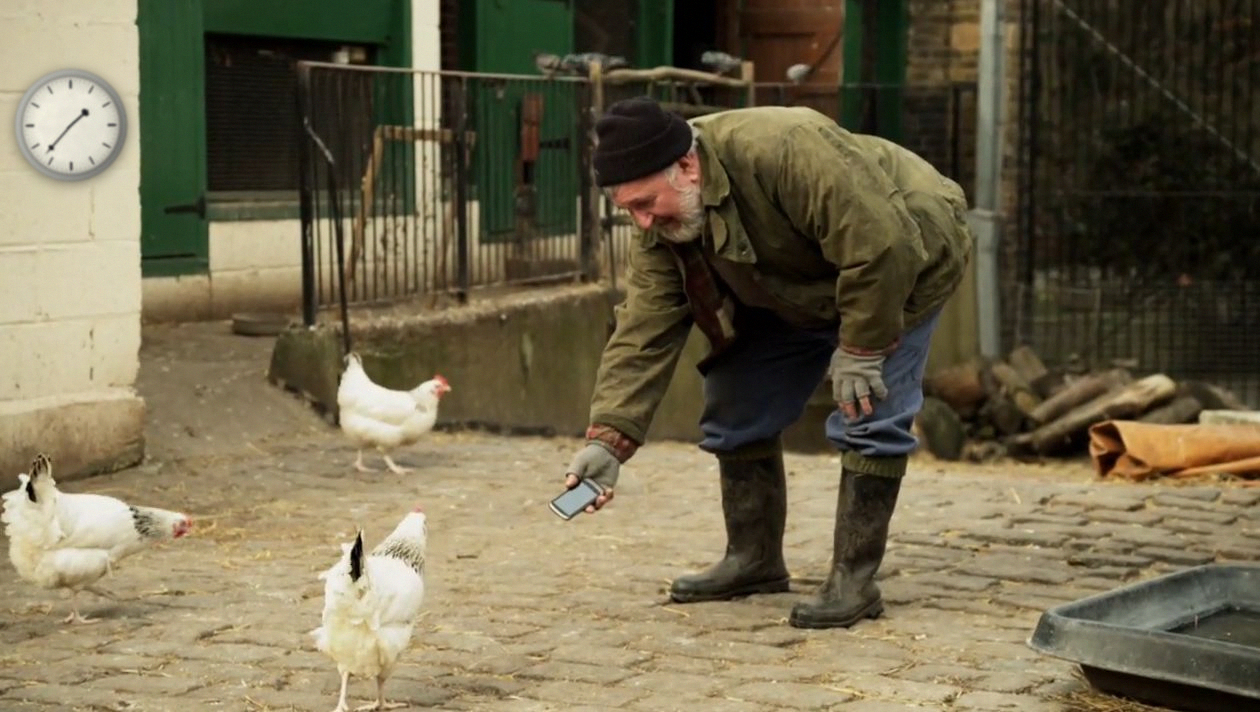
h=1 m=37
